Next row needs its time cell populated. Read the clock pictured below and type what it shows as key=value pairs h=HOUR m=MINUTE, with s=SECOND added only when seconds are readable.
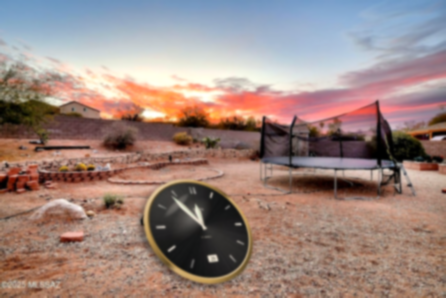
h=11 m=54
